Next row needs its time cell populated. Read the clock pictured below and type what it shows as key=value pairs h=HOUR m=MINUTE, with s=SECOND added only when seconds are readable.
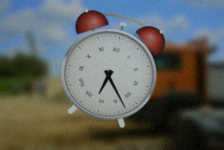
h=6 m=23
